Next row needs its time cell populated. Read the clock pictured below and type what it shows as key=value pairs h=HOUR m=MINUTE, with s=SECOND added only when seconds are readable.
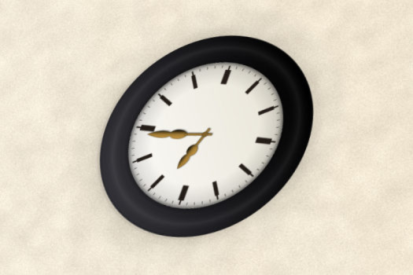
h=6 m=44
